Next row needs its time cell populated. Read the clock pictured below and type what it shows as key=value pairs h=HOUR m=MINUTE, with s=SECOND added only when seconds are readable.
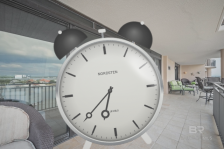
h=6 m=38
